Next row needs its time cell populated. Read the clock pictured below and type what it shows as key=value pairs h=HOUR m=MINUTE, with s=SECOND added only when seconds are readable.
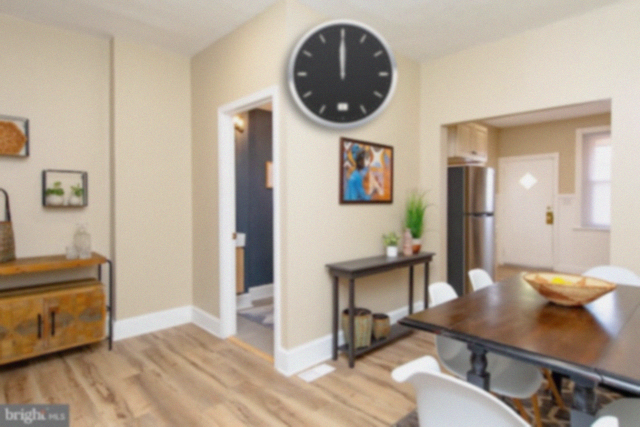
h=12 m=0
